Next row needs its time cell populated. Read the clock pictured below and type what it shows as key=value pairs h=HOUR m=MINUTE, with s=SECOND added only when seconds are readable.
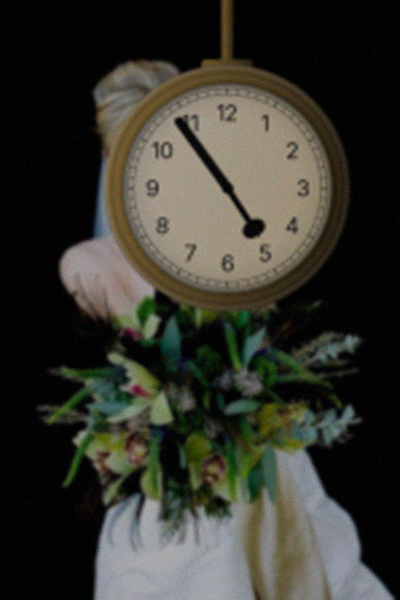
h=4 m=54
